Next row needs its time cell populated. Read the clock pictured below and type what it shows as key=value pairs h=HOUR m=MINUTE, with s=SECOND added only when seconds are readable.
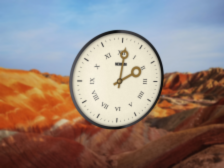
h=2 m=1
